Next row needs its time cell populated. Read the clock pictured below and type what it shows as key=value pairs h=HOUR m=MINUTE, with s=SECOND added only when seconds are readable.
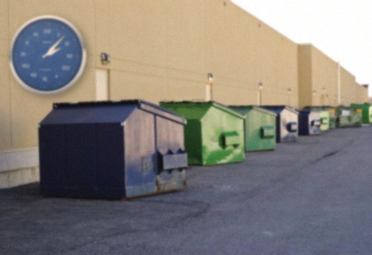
h=2 m=7
